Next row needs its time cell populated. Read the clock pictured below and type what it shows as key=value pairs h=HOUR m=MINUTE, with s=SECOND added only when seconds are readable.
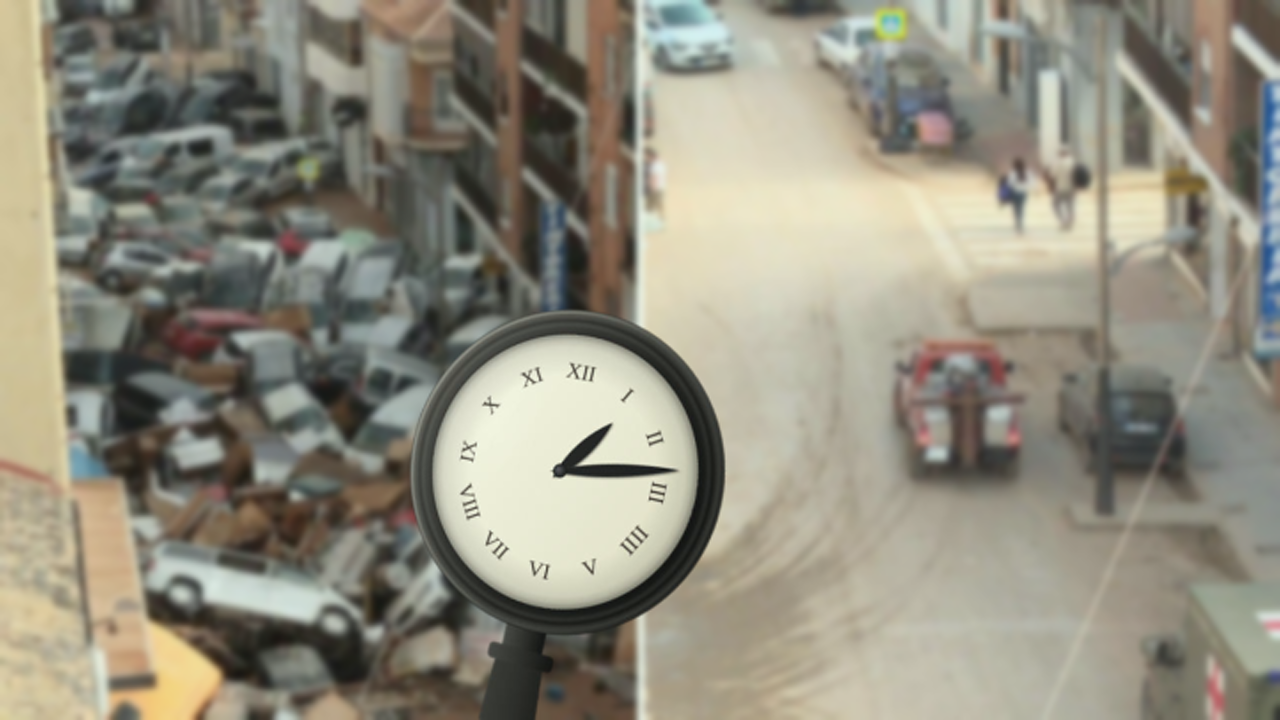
h=1 m=13
